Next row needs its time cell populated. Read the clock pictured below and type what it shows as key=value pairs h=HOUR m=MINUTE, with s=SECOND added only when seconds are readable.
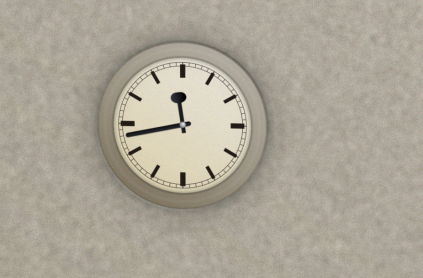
h=11 m=43
